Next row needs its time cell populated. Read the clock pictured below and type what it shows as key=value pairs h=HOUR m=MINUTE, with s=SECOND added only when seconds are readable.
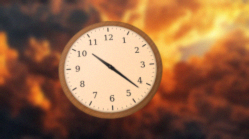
h=10 m=22
